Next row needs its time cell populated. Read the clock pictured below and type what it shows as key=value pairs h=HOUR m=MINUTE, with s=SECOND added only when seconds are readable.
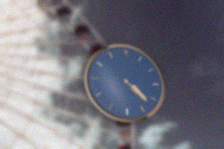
h=4 m=22
